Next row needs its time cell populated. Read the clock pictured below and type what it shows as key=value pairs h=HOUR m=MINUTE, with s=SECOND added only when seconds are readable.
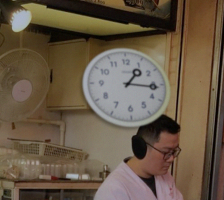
h=1 m=16
